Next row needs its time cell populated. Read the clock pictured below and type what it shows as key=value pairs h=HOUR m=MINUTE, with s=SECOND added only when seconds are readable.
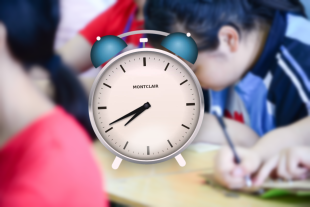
h=7 m=41
